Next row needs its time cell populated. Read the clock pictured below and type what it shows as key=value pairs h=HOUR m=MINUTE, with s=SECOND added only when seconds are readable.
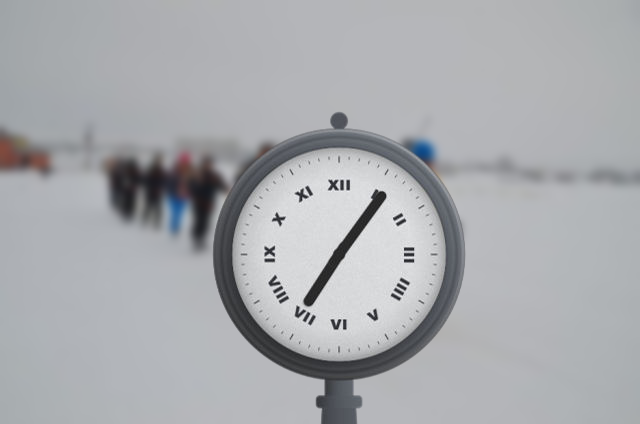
h=7 m=6
